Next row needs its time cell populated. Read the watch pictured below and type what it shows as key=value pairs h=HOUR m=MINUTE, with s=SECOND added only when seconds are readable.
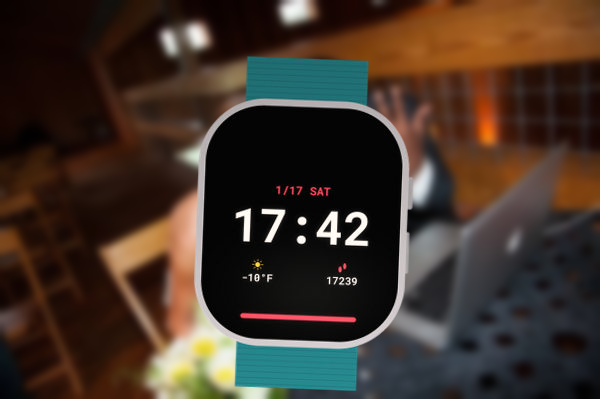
h=17 m=42
